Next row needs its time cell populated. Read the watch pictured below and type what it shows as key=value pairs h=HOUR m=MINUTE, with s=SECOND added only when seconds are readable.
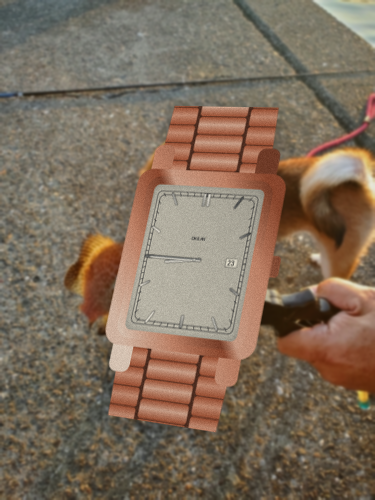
h=8 m=45
